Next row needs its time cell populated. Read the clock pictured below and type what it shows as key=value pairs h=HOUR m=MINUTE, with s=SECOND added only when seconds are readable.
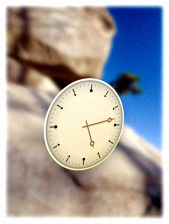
h=5 m=13
